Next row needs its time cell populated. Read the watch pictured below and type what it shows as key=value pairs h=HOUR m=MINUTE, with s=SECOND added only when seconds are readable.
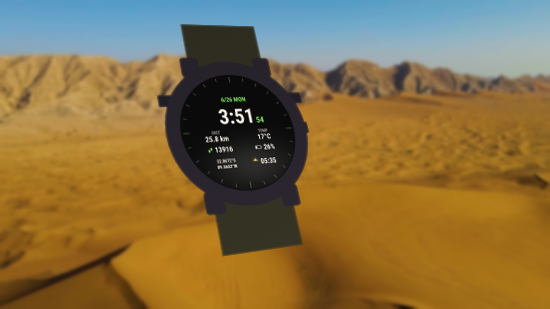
h=3 m=51 s=54
